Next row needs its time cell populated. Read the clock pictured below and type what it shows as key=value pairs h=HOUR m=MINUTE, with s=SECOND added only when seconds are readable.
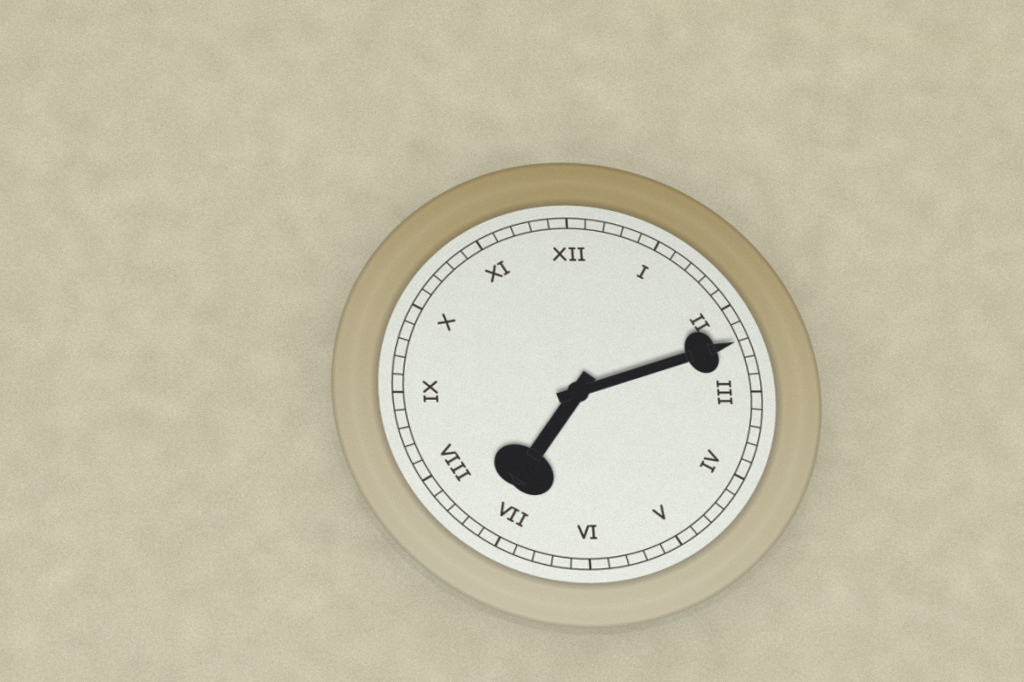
h=7 m=12
